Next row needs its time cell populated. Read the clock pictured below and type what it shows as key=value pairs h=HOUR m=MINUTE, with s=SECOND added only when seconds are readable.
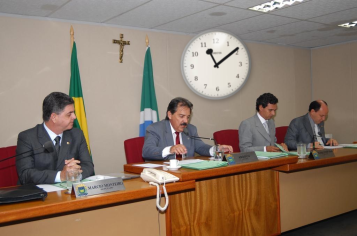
h=11 m=9
